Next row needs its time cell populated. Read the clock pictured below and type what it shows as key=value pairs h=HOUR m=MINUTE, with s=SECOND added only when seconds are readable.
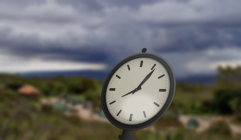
h=8 m=6
